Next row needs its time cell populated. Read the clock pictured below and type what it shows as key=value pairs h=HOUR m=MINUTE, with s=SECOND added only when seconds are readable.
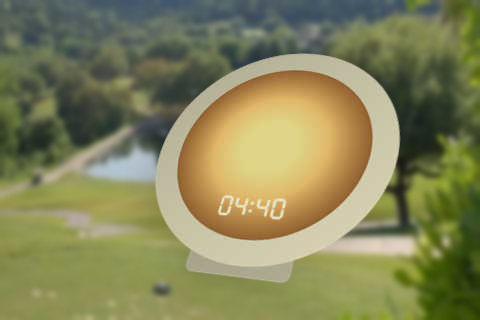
h=4 m=40
